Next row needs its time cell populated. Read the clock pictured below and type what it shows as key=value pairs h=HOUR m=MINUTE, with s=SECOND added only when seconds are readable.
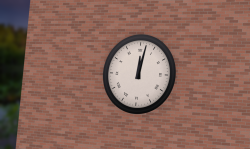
h=12 m=2
